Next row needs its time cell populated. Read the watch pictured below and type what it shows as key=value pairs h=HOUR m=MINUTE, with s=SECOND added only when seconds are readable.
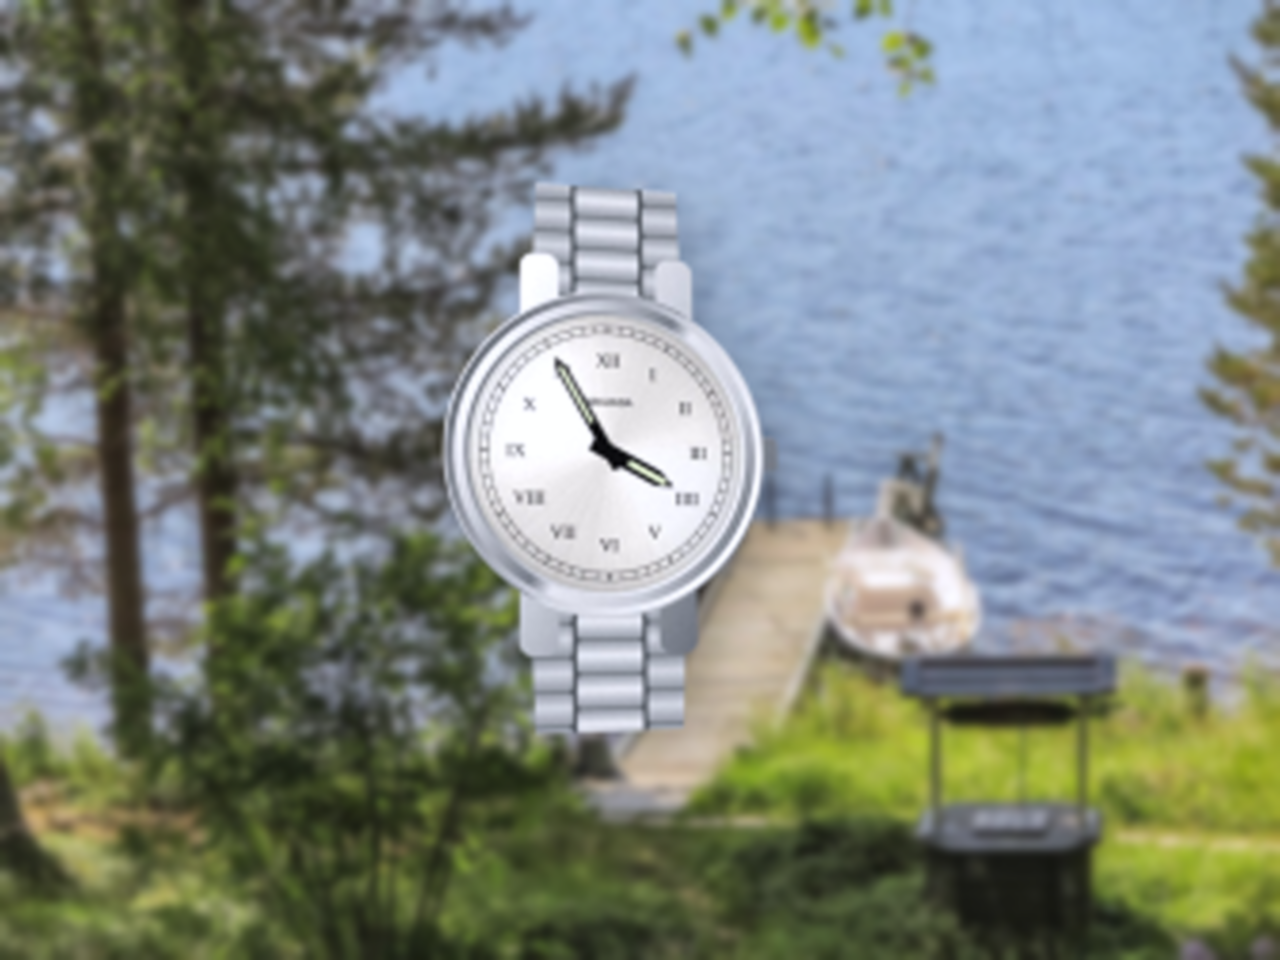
h=3 m=55
